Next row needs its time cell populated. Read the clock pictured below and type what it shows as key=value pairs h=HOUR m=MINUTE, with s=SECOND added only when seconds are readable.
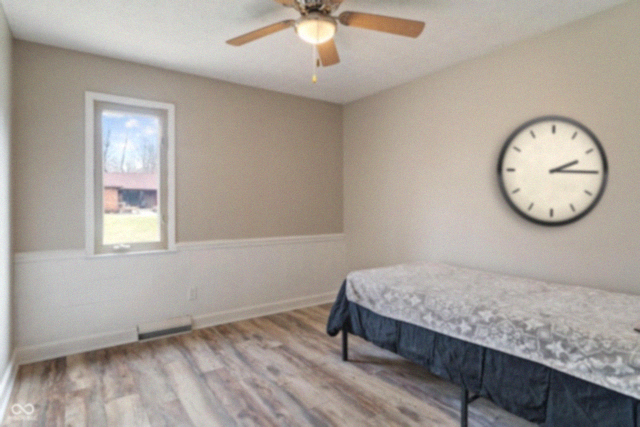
h=2 m=15
